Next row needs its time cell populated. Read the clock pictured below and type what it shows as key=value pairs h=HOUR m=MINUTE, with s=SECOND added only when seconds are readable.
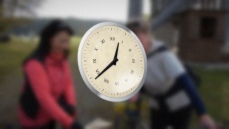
h=12 m=39
